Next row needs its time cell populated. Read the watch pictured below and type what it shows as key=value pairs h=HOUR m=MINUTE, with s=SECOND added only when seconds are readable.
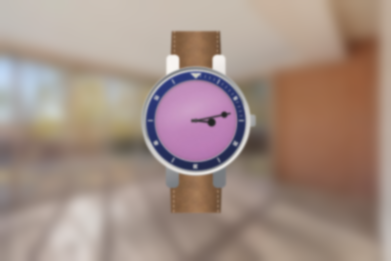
h=3 m=13
